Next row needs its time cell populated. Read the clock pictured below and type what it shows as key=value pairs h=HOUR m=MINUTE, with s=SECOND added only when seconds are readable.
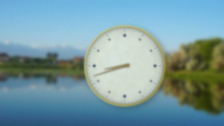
h=8 m=42
